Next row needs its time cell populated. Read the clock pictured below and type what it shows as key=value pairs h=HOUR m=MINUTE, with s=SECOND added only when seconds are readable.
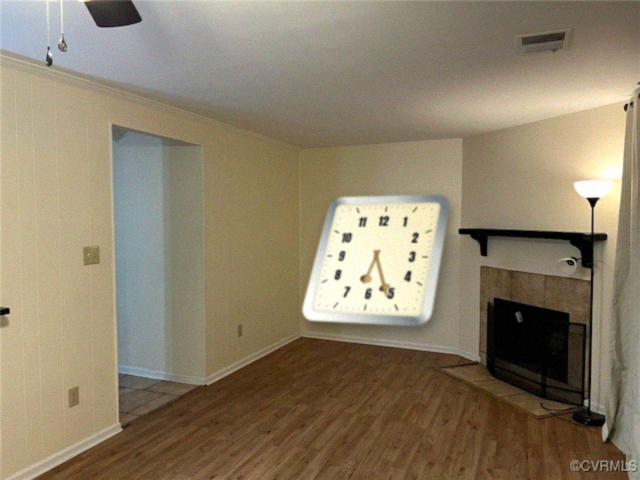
h=6 m=26
